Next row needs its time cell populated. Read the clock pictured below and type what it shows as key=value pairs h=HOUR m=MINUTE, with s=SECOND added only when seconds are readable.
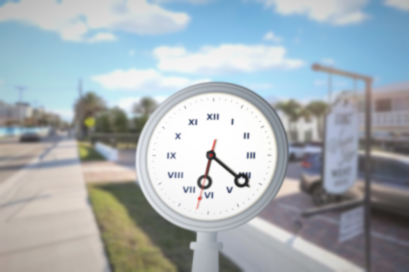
h=6 m=21 s=32
